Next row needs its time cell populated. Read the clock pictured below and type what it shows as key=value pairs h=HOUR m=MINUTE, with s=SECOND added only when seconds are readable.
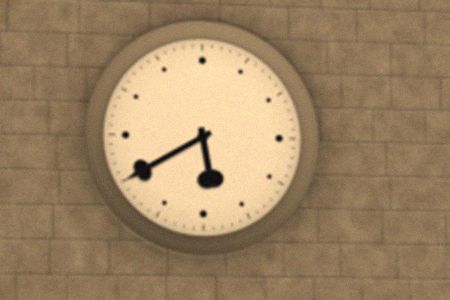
h=5 m=40
